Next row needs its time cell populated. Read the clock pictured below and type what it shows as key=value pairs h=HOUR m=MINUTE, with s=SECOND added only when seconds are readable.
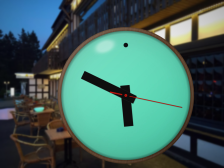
h=5 m=49 s=17
